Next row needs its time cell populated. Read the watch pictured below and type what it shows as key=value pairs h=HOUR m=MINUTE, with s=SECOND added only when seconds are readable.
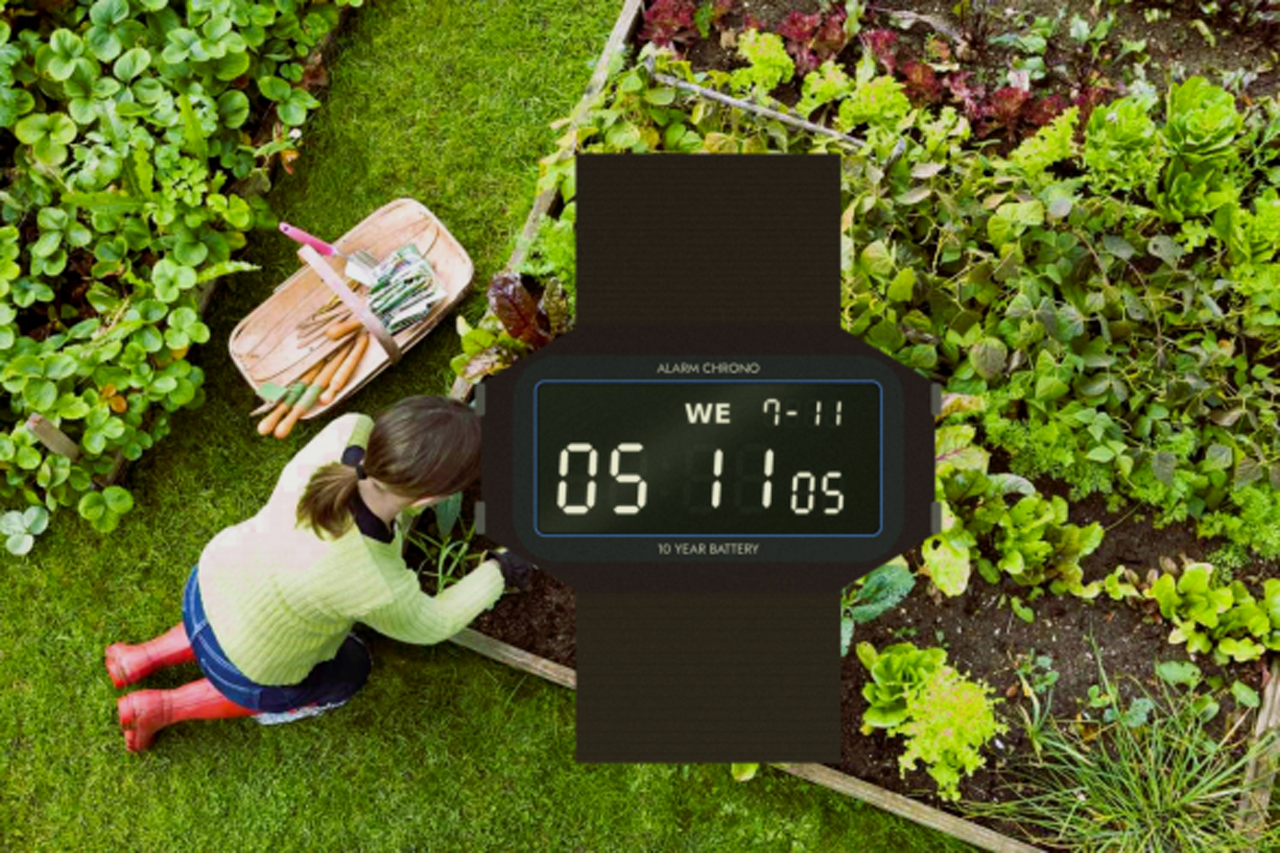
h=5 m=11 s=5
